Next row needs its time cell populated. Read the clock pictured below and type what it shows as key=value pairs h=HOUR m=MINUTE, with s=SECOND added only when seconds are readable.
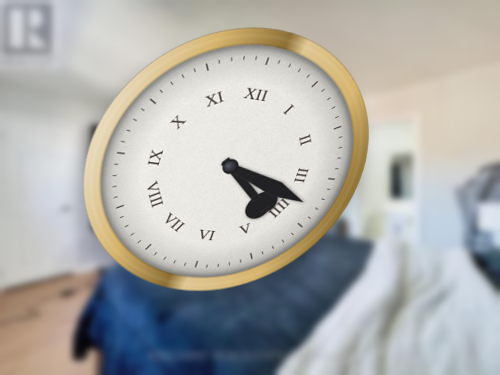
h=4 m=18
